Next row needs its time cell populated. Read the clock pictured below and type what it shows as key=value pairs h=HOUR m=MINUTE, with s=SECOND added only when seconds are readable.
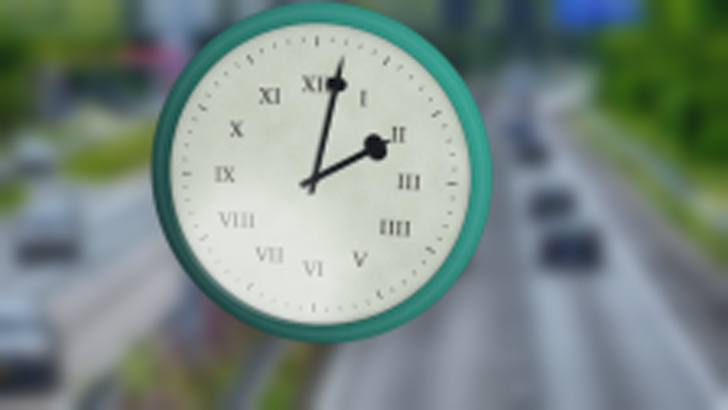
h=2 m=2
